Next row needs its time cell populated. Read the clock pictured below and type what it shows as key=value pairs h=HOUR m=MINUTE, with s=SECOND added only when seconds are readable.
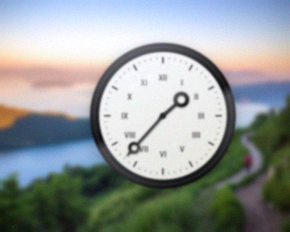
h=1 m=37
